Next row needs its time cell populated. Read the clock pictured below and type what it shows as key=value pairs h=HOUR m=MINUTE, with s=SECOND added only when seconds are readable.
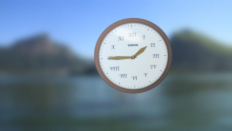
h=1 m=45
